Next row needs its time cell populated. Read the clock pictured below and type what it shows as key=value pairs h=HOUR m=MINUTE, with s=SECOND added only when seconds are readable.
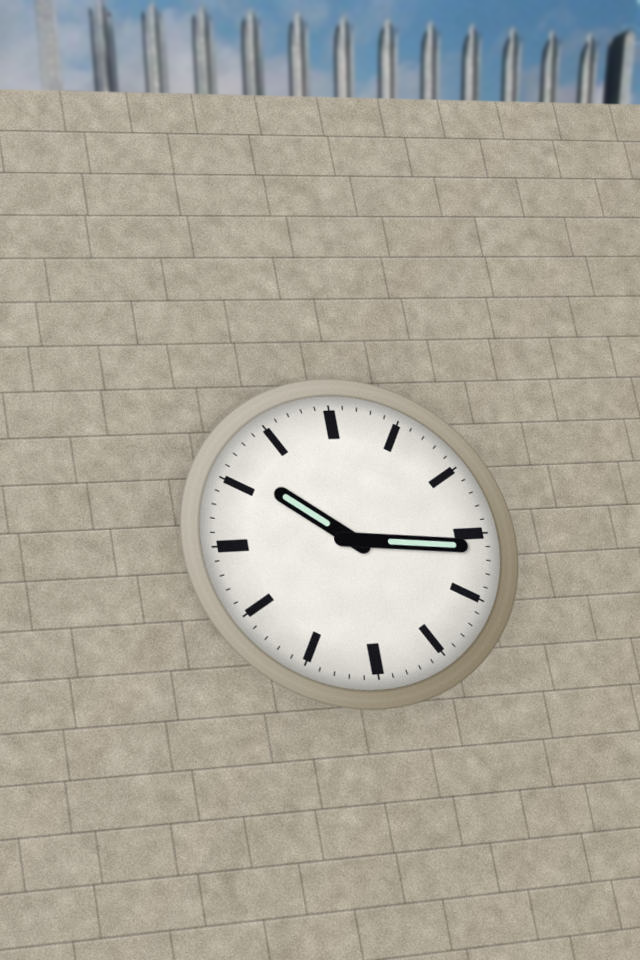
h=10 m=16
